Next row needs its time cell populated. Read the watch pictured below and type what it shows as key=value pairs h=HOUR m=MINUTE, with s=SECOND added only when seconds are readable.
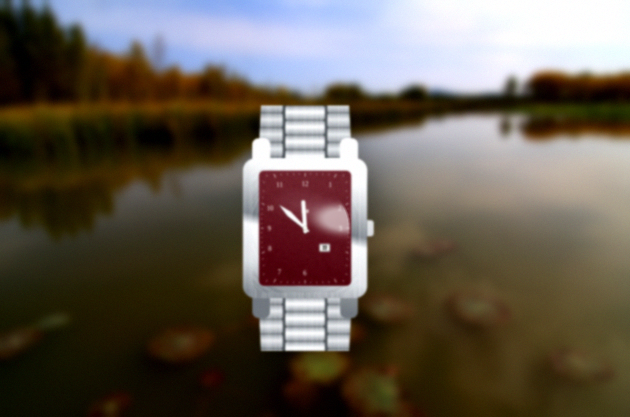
h=11 m=52
